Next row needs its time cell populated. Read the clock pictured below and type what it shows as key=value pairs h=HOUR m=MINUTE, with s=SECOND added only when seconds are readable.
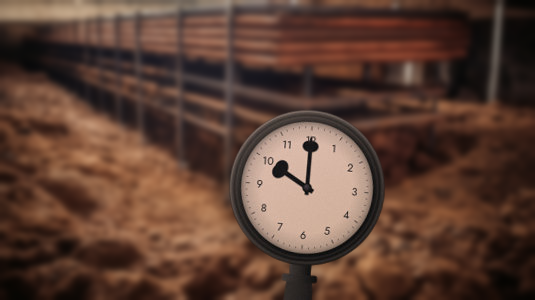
h=10 m=0
